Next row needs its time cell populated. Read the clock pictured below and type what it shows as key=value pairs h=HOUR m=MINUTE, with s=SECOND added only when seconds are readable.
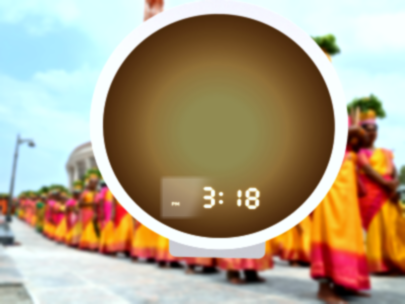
h=3 m=18
